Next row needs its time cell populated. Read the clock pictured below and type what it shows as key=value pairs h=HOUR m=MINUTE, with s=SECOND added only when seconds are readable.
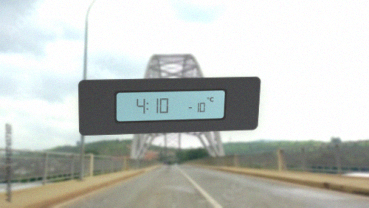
h=4 m=10
